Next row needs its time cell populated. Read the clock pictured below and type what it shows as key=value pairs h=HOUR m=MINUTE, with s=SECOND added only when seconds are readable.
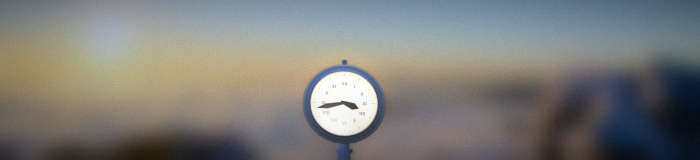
h=3 m=43
